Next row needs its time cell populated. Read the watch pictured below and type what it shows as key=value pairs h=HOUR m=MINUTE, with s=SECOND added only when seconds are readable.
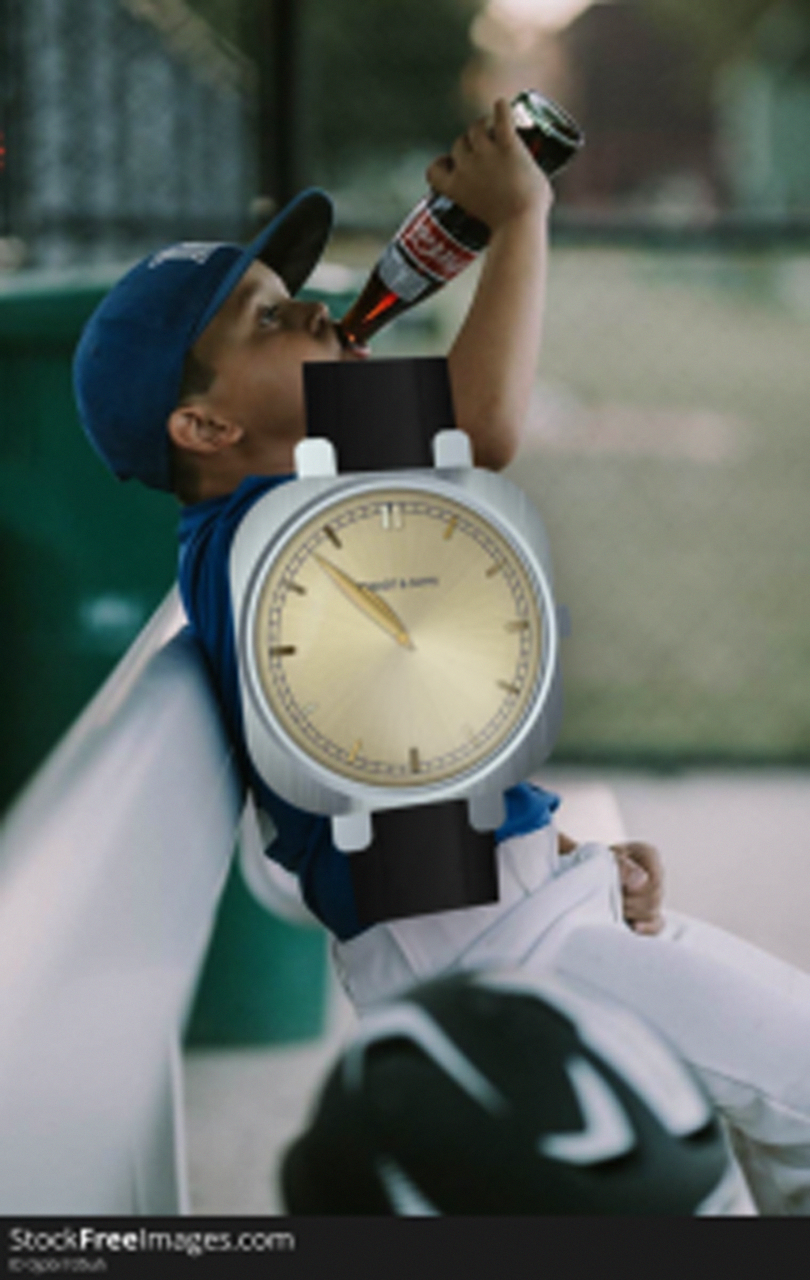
h=10 m=53
